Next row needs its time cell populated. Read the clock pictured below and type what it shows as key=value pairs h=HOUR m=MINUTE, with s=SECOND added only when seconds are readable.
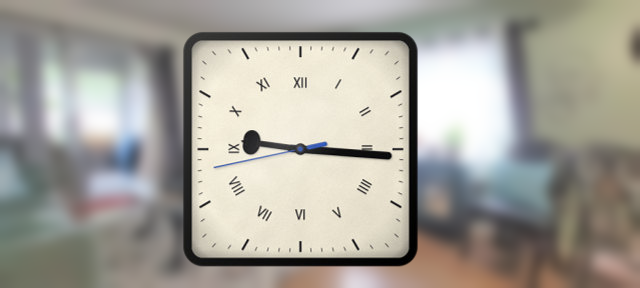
h=9 m=15 s=43
